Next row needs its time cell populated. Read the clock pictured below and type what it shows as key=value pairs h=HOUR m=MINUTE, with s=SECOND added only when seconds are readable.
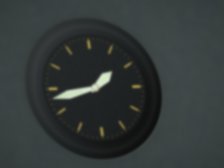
h=1 m=43
